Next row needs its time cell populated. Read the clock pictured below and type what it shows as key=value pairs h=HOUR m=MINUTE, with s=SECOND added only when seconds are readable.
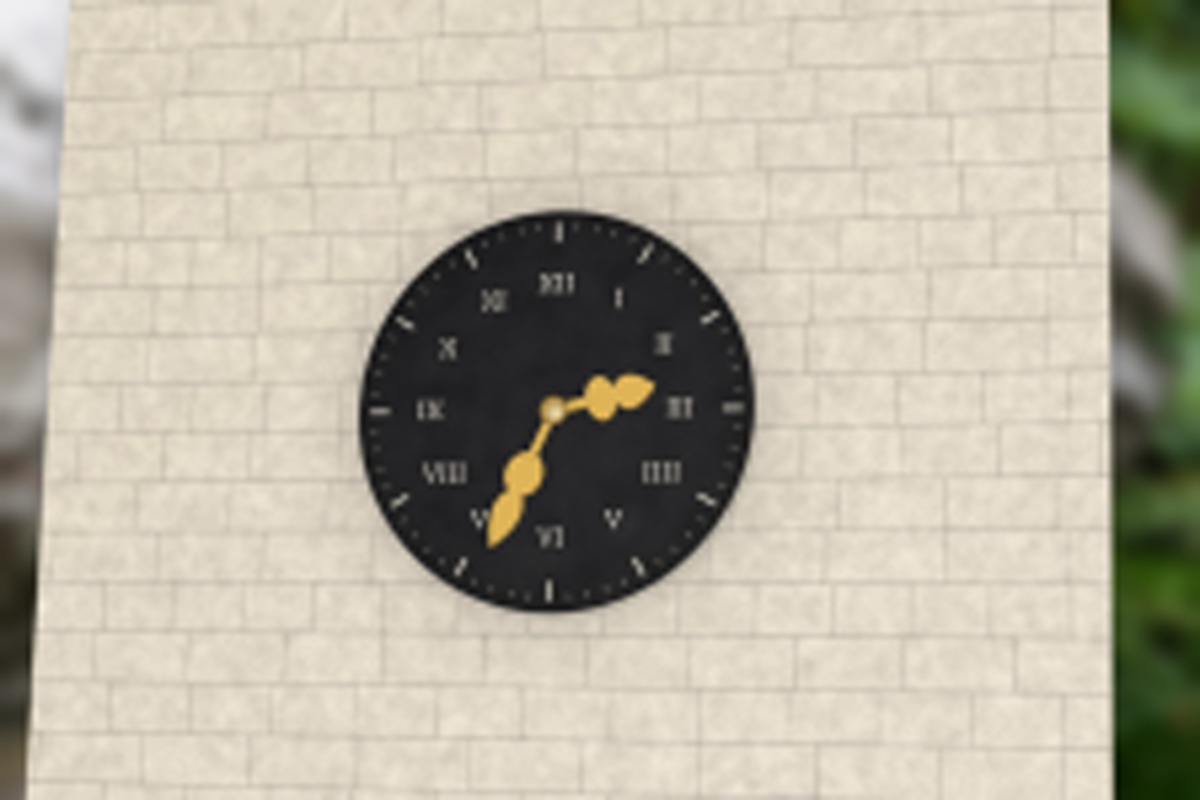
h=2 m=34
